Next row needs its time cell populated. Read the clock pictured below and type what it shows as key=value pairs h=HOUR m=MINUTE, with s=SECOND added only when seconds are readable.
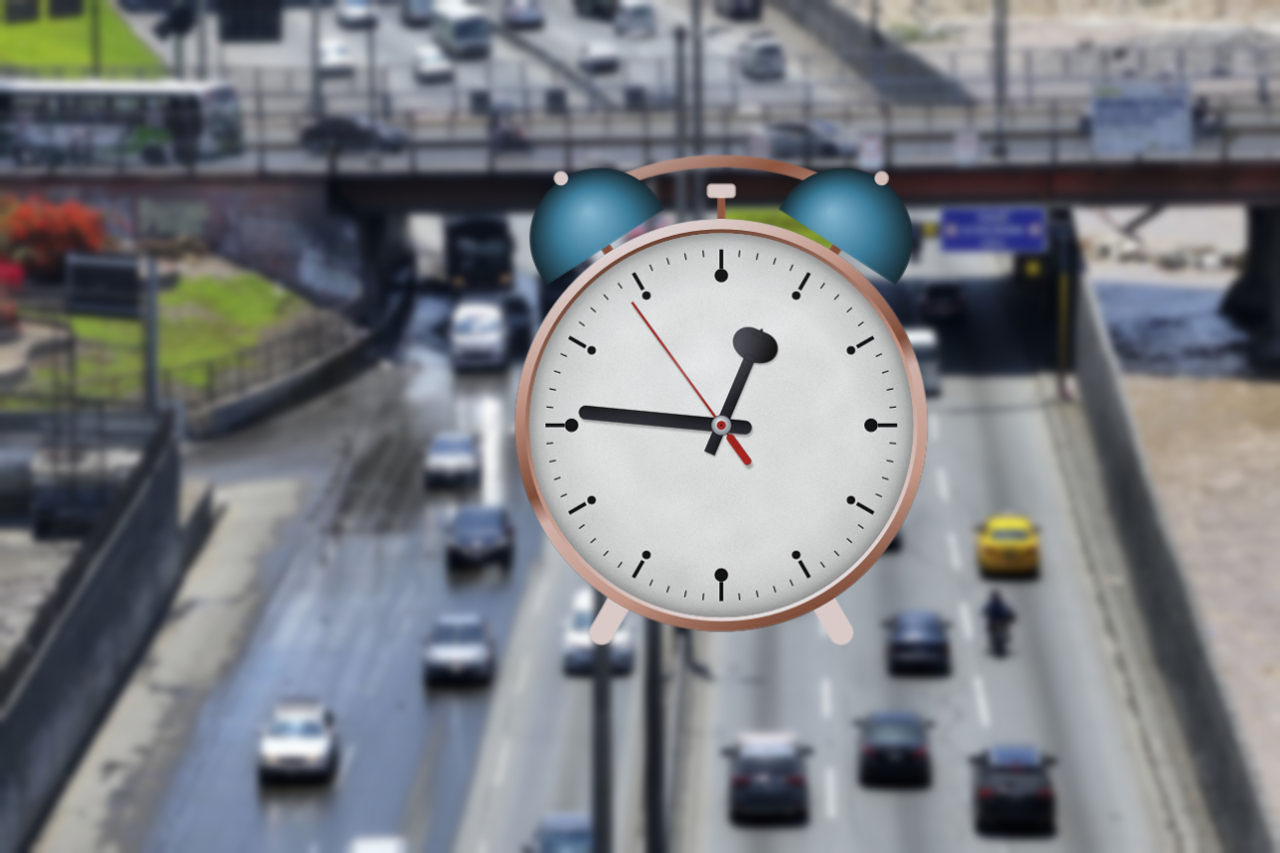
h=12 m=45 s=54
